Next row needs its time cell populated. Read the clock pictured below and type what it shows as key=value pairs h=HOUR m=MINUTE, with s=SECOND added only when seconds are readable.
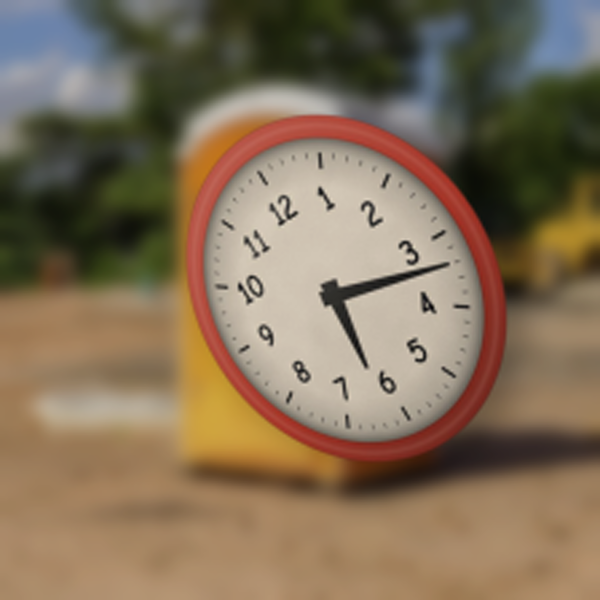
h=6 m=17
